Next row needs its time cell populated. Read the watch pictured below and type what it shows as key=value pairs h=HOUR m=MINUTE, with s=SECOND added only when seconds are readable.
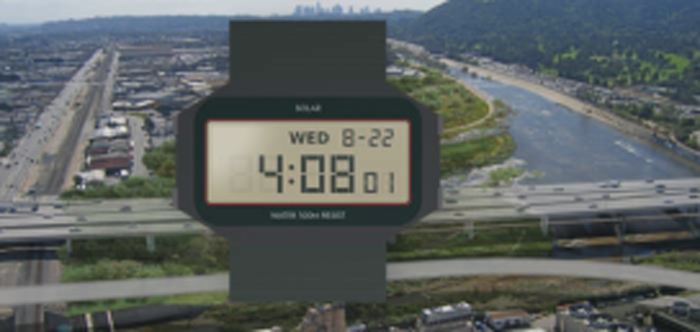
h=4 m=8 s=1
